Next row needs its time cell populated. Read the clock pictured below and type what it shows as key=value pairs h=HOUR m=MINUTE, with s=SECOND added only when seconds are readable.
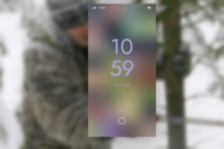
h=10 m=59
